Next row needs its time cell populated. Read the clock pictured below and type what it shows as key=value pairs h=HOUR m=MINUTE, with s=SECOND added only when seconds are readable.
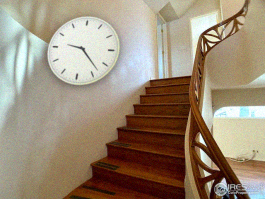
h=9 m=23
